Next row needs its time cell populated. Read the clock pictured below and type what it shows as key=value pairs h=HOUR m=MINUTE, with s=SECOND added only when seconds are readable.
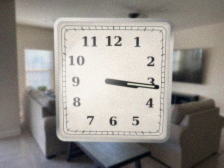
h=3 m=16
